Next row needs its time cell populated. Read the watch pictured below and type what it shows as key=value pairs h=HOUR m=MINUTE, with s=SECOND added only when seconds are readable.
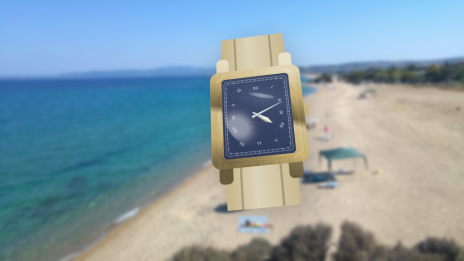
h=4 m=11
